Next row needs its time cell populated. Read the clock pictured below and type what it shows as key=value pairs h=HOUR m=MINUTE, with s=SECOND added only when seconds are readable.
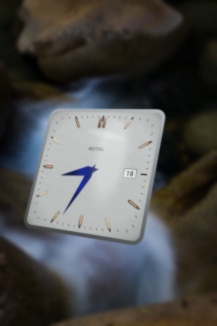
h=8 m=34
